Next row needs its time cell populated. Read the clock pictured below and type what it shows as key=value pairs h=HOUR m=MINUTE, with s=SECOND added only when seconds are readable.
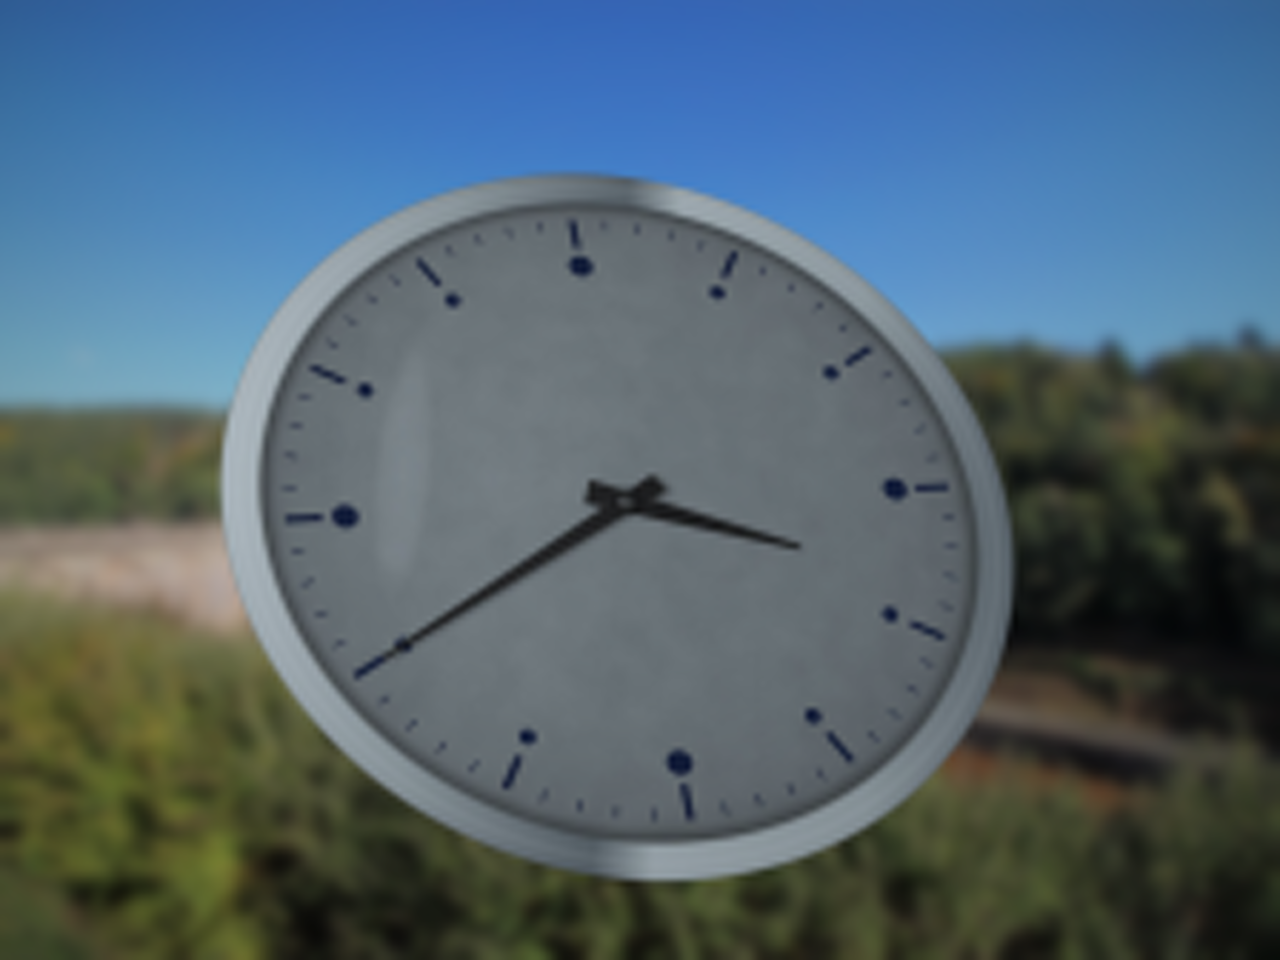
h=3 m=40
